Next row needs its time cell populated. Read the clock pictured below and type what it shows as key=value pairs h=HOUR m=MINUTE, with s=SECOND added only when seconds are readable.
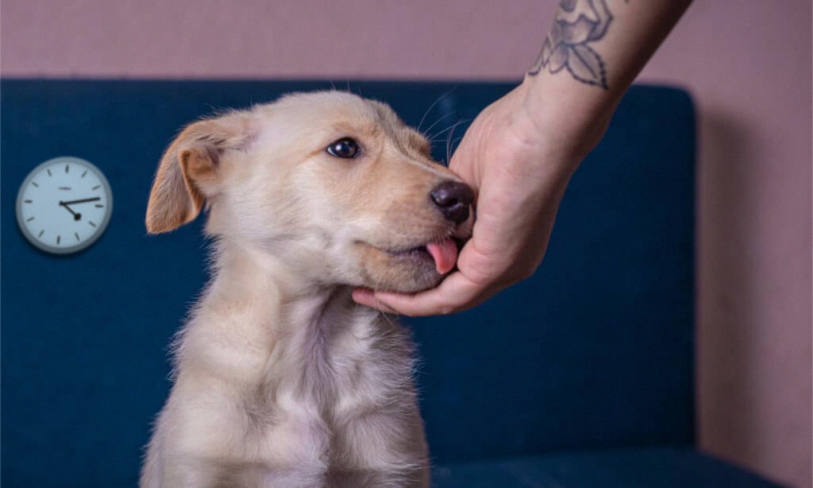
h=4 m=13
